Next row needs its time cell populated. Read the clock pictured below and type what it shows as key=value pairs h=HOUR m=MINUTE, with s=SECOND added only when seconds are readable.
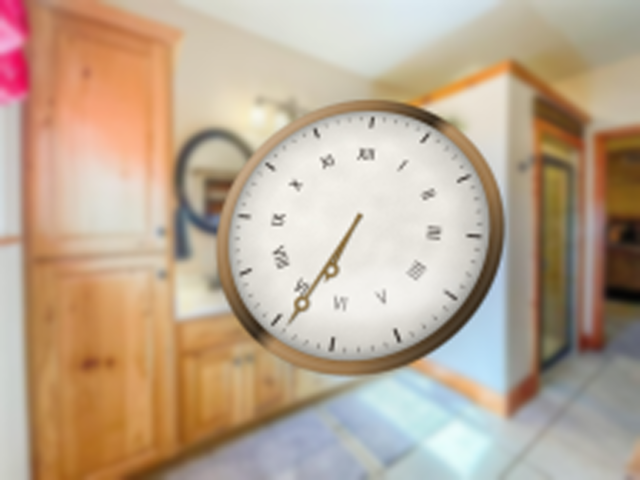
h=6 m=34
